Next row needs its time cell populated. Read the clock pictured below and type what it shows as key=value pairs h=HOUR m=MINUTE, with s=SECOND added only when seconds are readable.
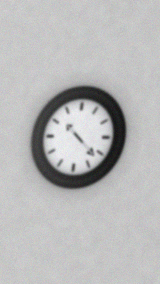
h=10 m=22
